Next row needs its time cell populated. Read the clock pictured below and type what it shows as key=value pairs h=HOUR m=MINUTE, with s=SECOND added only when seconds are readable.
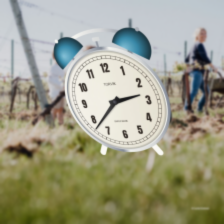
h=2 m=38
